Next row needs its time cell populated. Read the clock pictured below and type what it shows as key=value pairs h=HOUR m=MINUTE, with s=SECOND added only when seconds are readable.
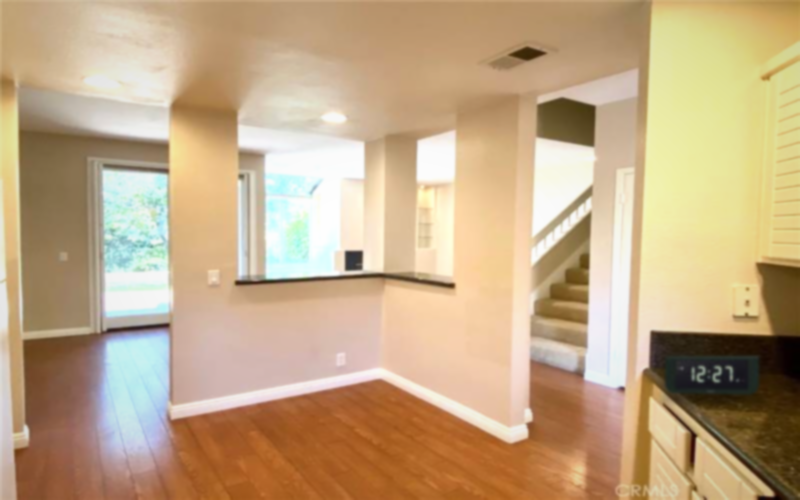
h=12 m=27
